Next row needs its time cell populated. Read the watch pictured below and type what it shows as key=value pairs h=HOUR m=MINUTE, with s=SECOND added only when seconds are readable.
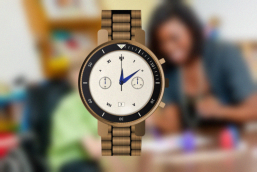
h=12 m=9
